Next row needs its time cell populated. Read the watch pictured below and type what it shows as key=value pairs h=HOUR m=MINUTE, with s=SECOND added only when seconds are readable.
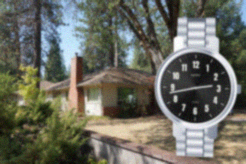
h=2 m=43
